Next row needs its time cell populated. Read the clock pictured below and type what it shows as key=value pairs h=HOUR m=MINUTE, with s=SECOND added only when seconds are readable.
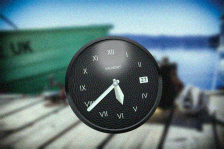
h=5 m=39
